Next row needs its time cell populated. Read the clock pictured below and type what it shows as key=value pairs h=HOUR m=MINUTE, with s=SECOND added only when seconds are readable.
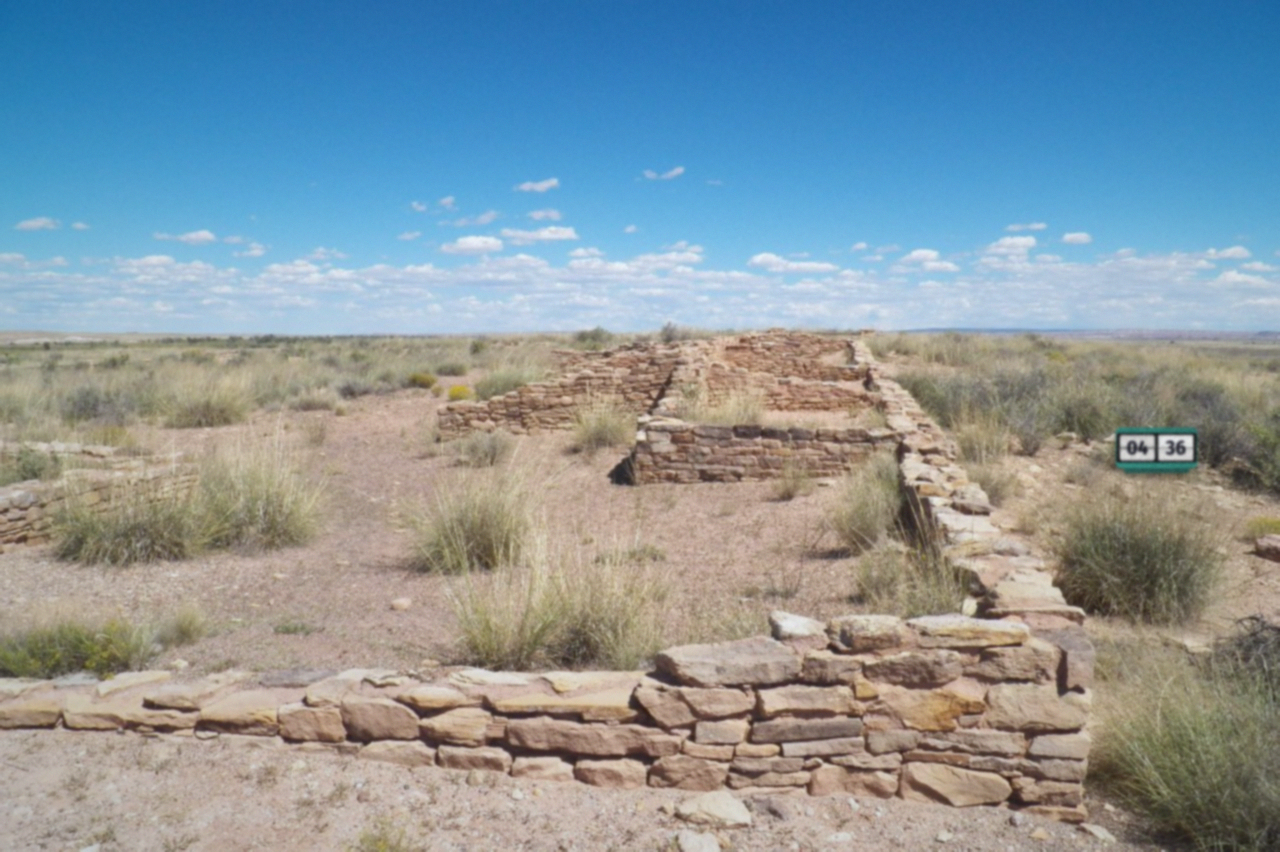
h=4 m=36
